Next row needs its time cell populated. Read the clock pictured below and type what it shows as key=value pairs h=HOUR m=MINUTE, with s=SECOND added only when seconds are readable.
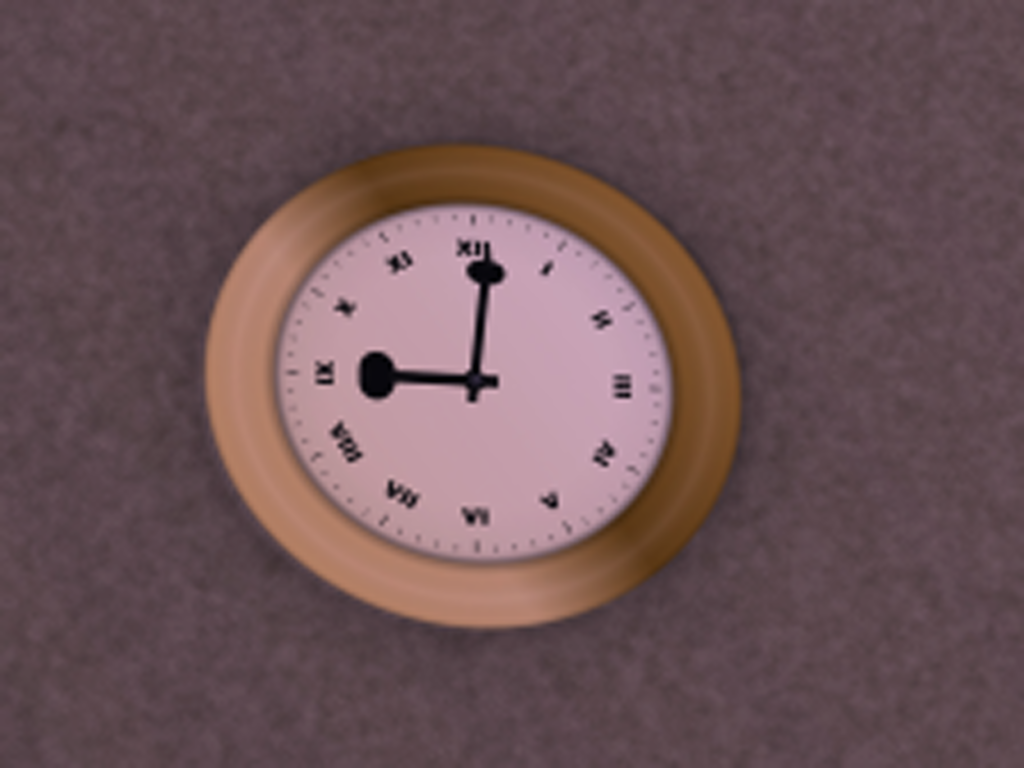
h=9 m=1
